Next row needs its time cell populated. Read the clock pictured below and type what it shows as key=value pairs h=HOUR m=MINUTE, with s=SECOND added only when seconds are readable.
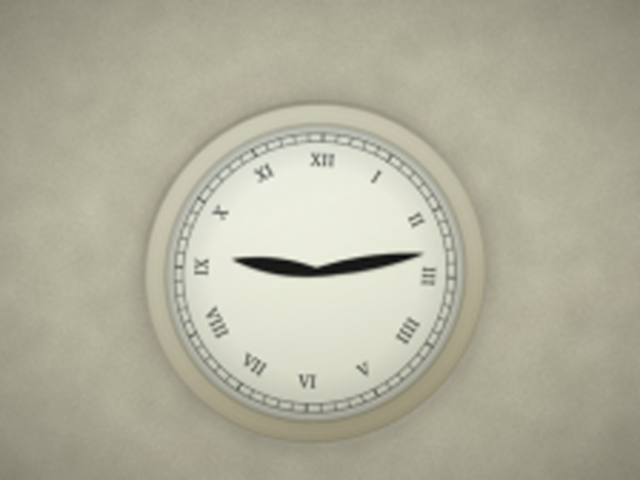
h=9 m=13
